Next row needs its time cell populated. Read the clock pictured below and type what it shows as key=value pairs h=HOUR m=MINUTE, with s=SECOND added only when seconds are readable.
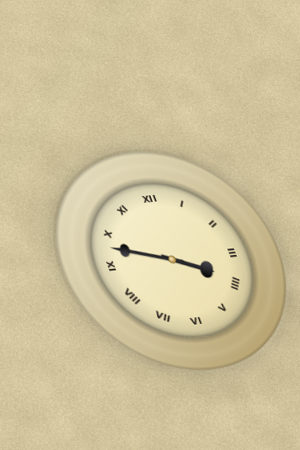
h=3 m=48
